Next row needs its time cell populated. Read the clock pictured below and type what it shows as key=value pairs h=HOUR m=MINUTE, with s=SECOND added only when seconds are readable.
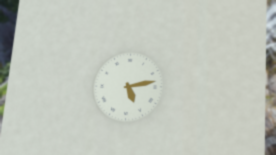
h=5 m=13
